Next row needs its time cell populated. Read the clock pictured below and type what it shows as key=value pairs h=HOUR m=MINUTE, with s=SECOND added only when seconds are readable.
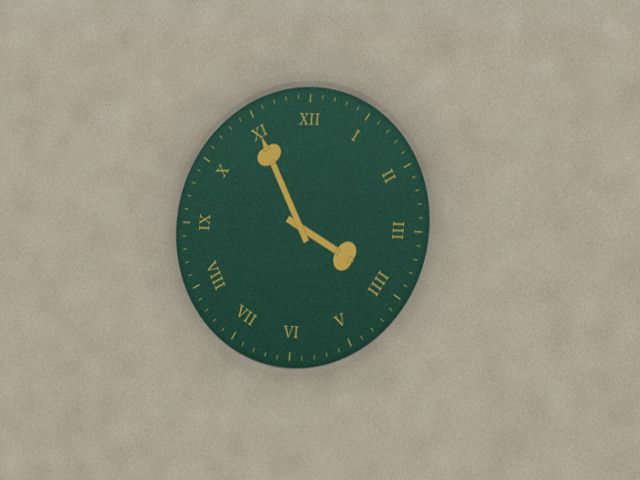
h=3 m=55
